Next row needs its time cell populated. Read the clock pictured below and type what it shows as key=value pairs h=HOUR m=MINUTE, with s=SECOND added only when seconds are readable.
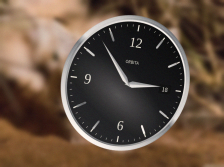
h=2 m=53
